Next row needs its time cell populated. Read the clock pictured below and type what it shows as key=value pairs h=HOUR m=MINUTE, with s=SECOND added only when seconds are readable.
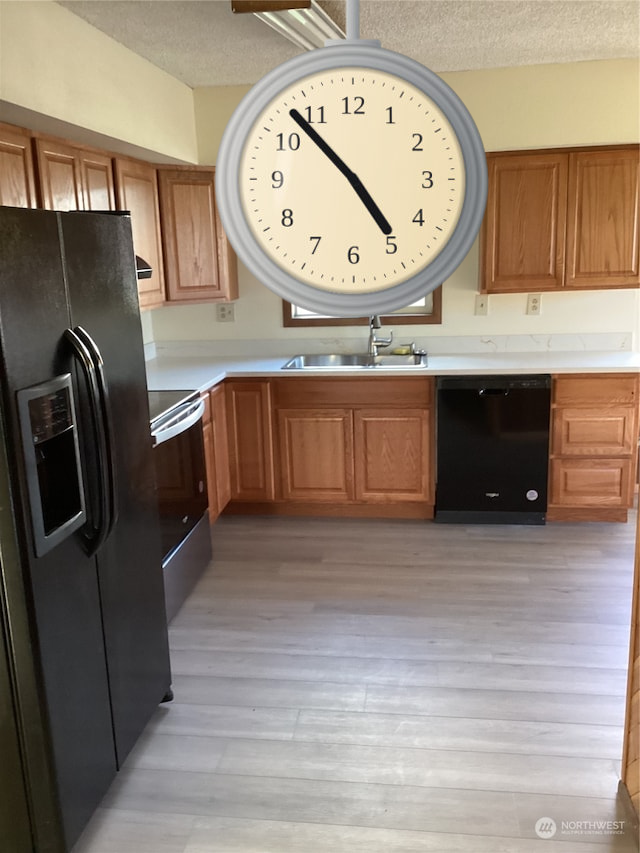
h=4 m=53
